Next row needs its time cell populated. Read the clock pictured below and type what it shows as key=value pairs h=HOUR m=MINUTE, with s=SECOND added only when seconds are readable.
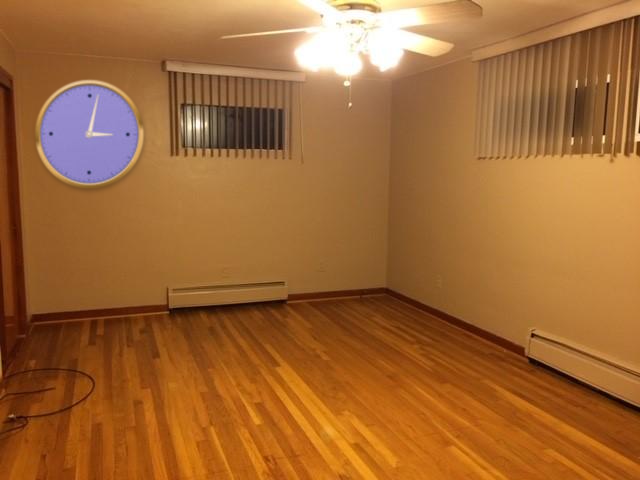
h=3 m=2
